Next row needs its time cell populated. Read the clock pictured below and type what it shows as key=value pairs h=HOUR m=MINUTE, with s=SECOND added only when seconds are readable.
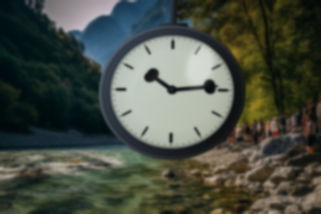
h=10 m=14
